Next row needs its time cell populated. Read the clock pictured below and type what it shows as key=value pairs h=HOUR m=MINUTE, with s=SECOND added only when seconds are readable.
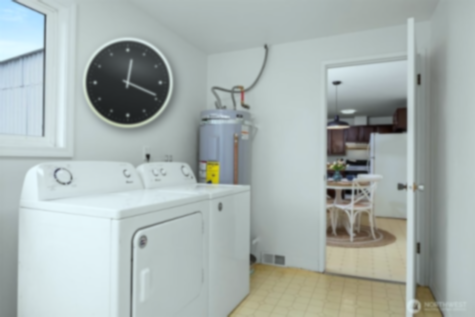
h=12 m=19
